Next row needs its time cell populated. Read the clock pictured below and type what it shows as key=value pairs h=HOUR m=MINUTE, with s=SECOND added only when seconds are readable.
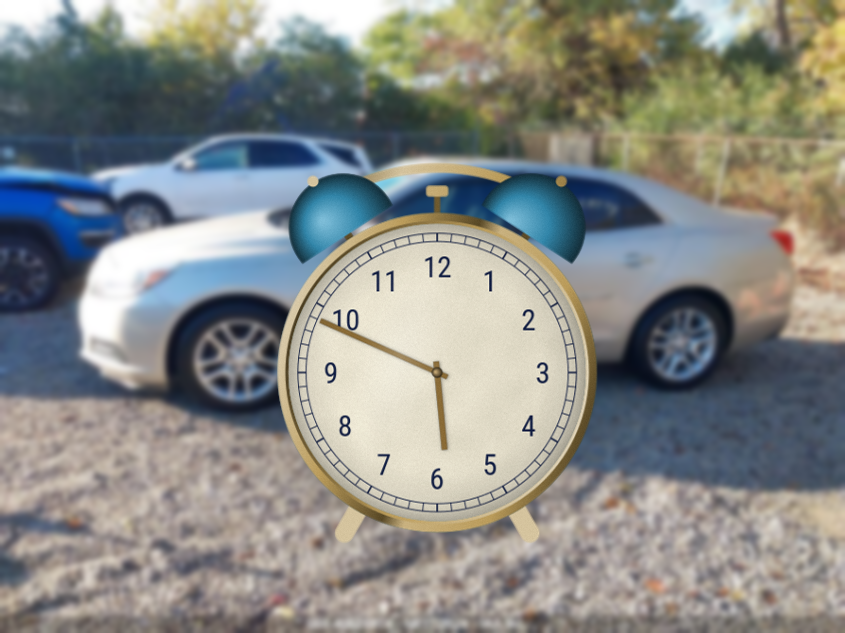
h=5 m=49
